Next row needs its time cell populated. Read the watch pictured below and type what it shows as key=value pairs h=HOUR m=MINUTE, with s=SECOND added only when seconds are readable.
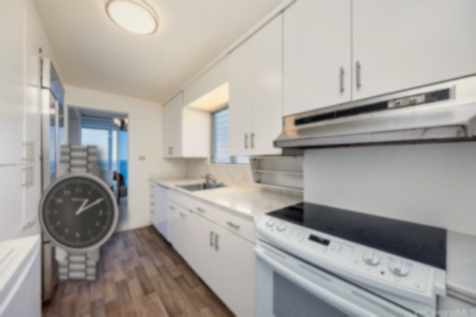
h=1 m=10
